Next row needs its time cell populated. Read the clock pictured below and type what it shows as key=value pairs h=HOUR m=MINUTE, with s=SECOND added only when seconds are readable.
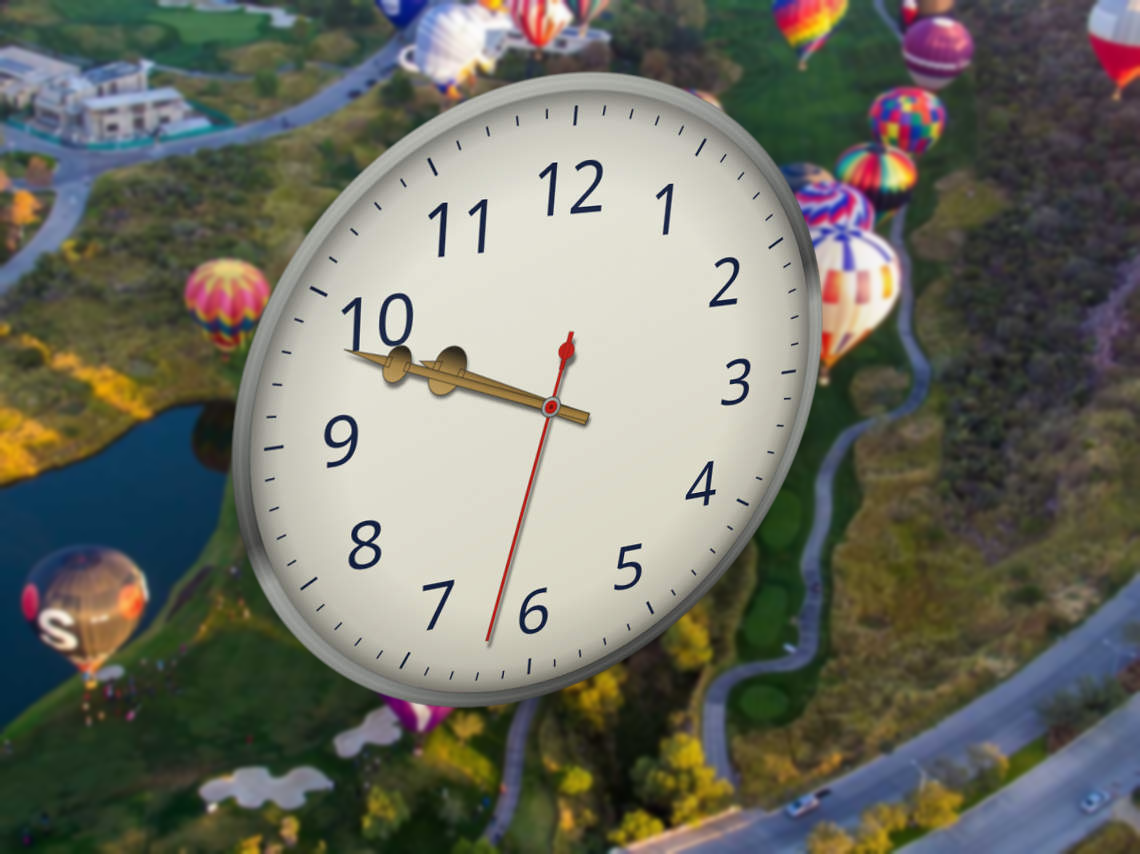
h=9 m=48 s=32
